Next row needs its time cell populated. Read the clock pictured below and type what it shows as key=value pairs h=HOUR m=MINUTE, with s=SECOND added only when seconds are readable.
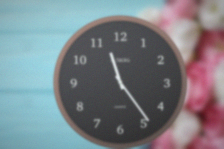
h=11 m=24
